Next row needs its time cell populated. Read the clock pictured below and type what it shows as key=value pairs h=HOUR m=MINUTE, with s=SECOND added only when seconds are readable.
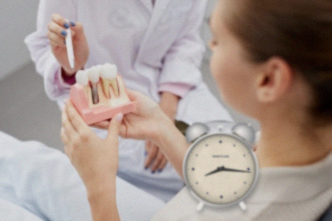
h=8 m=16
